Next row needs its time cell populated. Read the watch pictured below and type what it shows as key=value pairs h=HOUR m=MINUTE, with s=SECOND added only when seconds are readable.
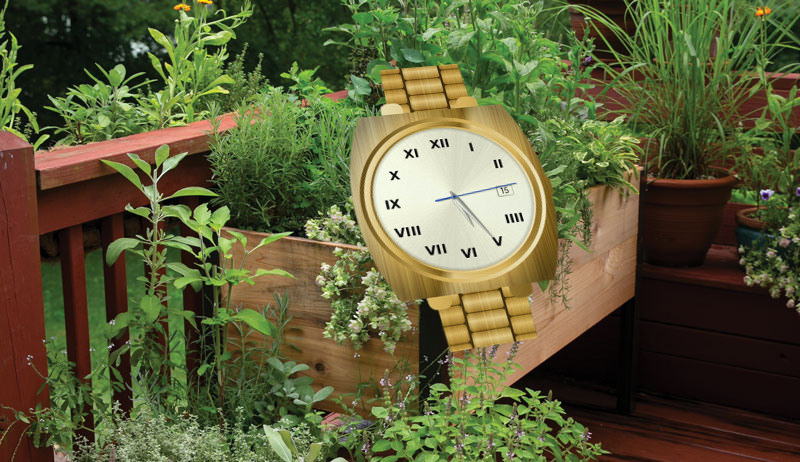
h=5 m=25 s=14
